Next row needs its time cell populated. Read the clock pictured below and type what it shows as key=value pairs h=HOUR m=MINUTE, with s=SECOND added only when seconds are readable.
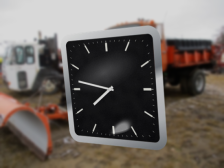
h=7 m=47
